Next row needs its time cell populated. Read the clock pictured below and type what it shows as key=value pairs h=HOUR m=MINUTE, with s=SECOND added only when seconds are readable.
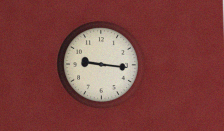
h=9 m=16
